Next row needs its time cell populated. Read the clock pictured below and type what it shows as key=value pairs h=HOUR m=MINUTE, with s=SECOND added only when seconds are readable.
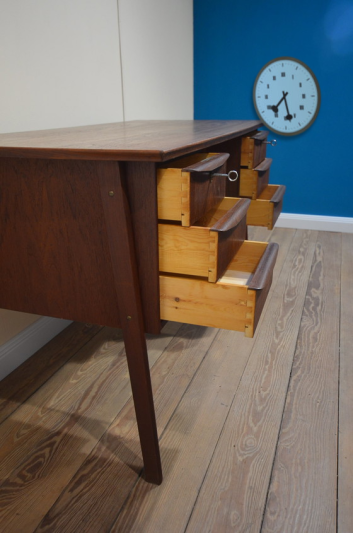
h=7 m=28
